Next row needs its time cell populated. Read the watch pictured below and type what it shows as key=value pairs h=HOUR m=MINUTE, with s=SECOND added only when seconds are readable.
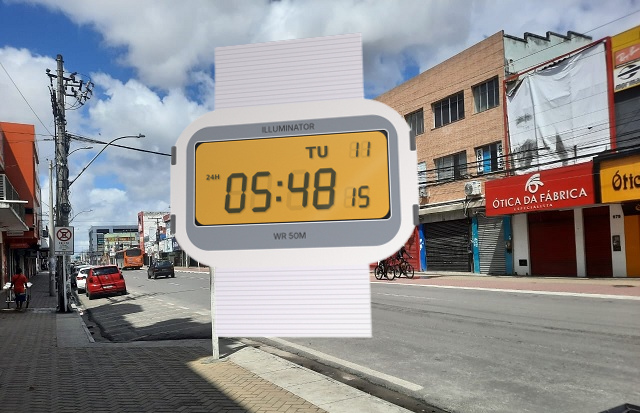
h=5 m=48 s=15
